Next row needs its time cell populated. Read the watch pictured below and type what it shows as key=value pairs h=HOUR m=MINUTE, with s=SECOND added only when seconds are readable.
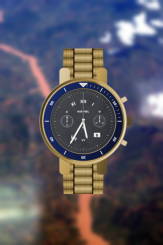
h=5 m=35
